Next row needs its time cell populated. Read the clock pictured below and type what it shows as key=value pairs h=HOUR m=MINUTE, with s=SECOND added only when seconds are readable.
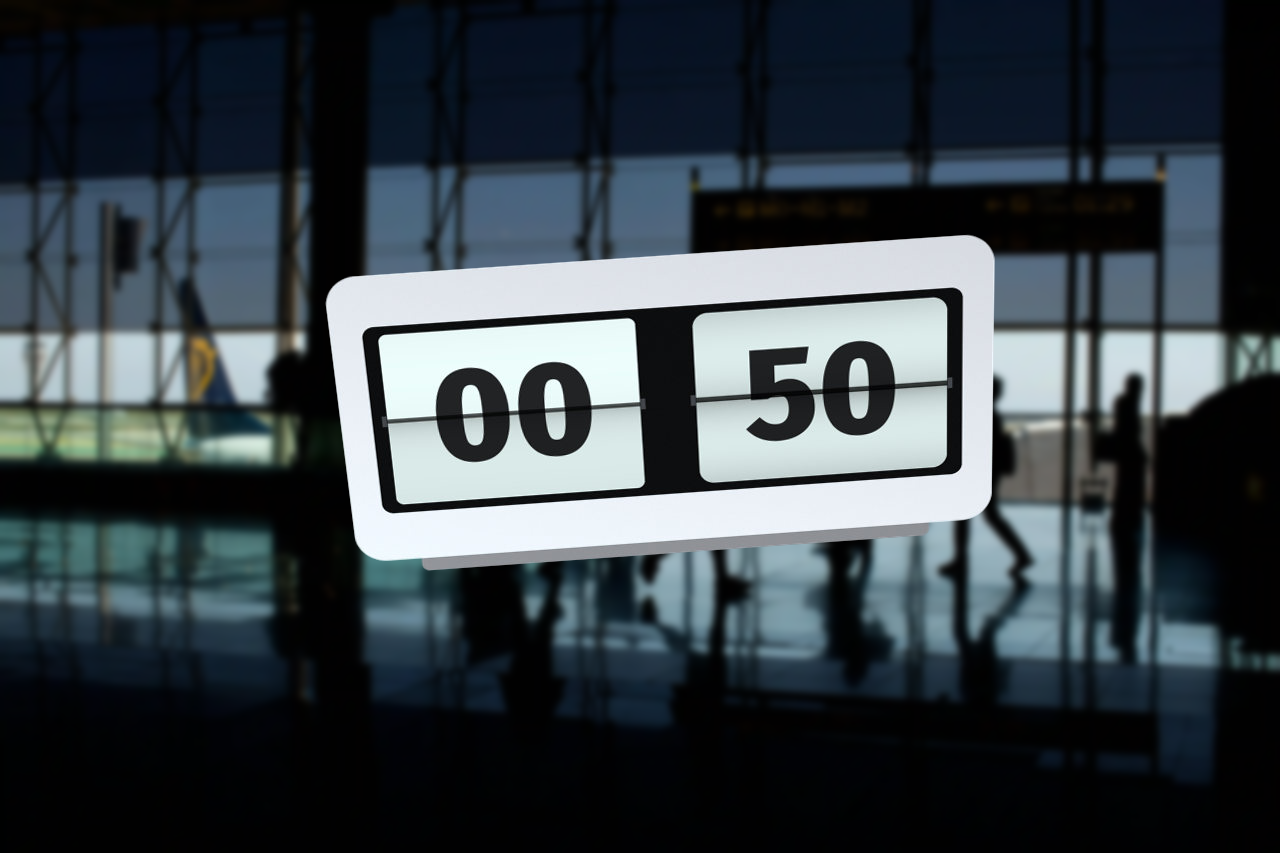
h=0 m=50
